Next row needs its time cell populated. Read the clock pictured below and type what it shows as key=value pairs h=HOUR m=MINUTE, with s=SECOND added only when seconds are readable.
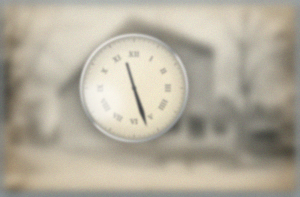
h=11 m=27
